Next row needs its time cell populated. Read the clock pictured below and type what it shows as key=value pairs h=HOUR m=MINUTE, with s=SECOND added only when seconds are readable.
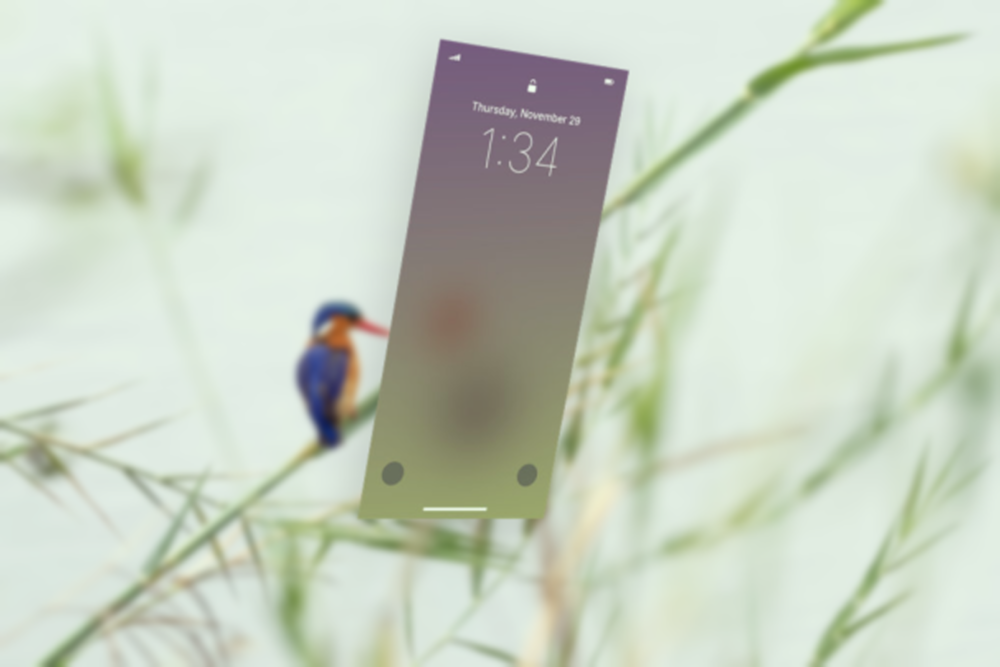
h=1 m=34
